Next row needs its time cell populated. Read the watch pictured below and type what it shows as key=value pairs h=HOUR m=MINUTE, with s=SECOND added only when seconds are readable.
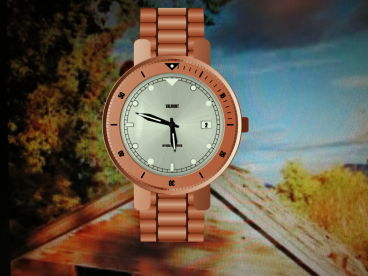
h=5 m=48
